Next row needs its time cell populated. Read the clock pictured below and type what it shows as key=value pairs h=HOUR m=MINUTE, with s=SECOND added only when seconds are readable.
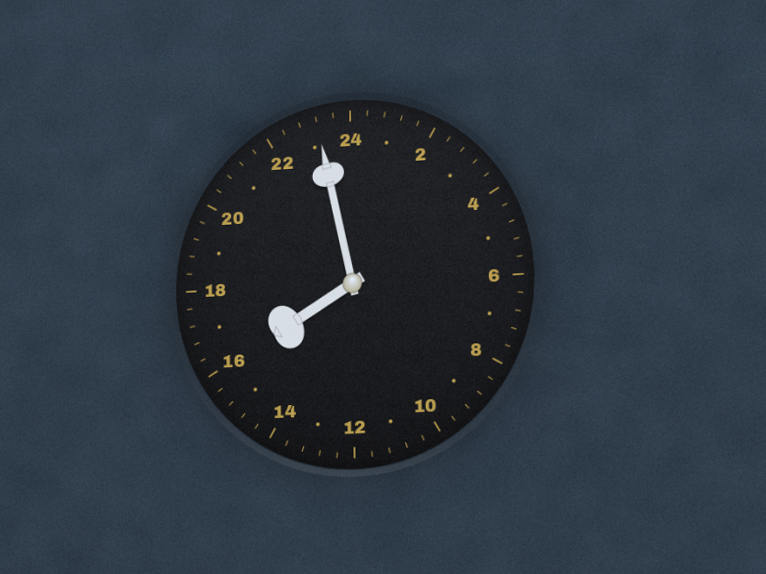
h=15 m=58
